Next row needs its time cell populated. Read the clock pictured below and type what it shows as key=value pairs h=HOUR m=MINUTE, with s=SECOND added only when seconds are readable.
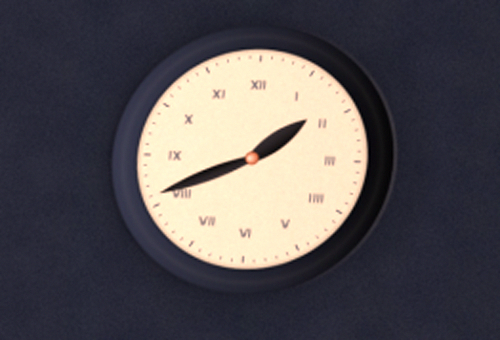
h=1 m=41
